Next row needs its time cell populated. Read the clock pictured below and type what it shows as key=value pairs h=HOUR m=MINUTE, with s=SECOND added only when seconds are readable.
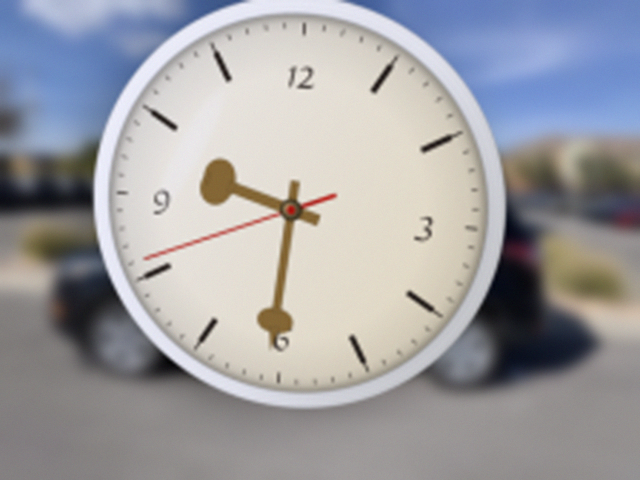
h=9 m=30 s=41
